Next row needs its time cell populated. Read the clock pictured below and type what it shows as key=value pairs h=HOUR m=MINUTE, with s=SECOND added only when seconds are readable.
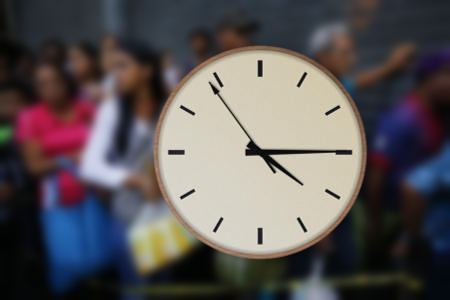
h=4 m=14 s=54
